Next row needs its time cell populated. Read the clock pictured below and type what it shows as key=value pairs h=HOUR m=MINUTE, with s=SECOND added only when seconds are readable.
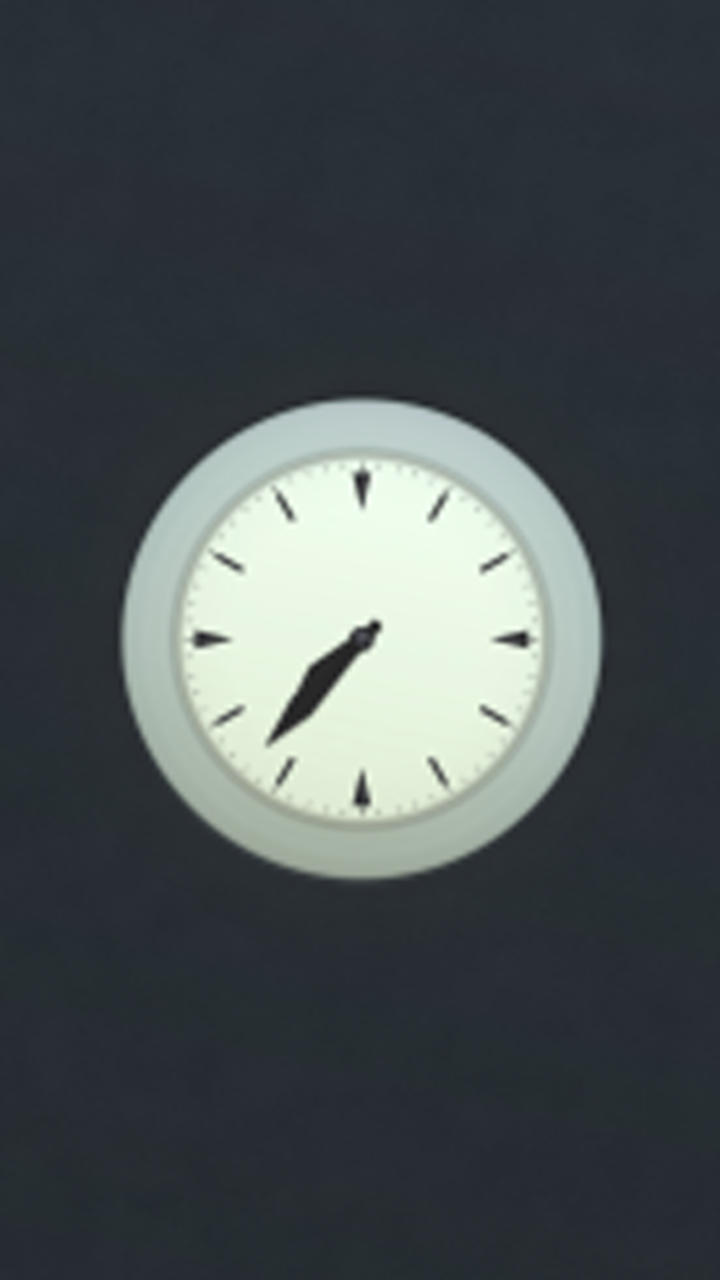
h=7 m=37
